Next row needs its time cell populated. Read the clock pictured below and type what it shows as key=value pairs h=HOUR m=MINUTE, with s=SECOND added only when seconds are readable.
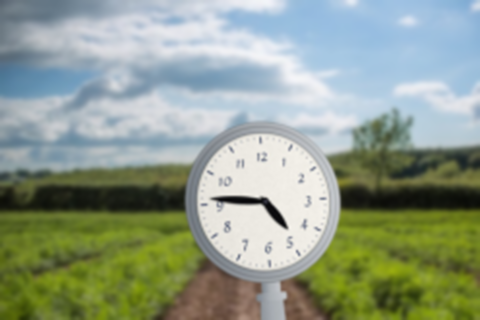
h=4 m=46
